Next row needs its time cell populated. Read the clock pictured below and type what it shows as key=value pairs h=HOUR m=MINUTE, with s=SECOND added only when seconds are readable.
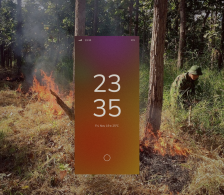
h=23 m=35
